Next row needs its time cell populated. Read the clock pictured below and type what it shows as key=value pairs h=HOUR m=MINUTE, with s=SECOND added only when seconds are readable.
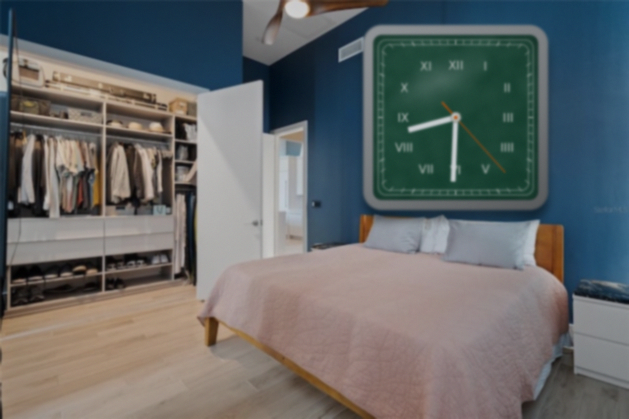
h=8 m=30 s=23
